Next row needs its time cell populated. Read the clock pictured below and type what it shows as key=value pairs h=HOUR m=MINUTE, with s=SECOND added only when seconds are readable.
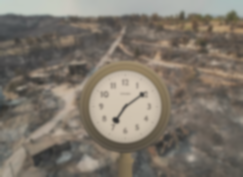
h=7 m=9
